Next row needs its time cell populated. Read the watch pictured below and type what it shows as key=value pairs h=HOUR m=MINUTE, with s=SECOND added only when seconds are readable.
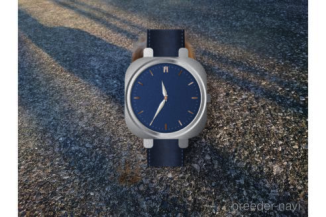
h=11 m=35
